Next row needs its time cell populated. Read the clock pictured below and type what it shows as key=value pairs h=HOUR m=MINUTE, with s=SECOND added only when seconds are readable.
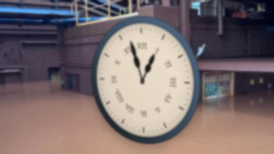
h=12 m=57
